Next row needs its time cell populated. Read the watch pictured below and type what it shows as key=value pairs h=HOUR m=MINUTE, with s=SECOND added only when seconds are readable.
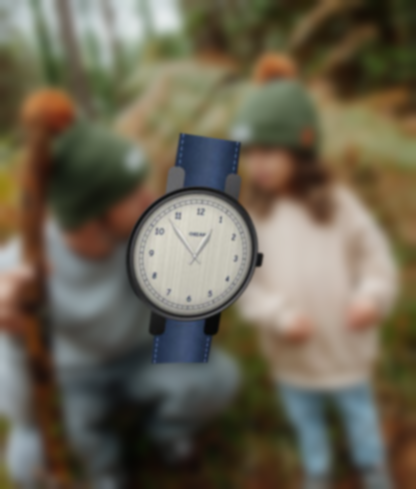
h=12 m=53
